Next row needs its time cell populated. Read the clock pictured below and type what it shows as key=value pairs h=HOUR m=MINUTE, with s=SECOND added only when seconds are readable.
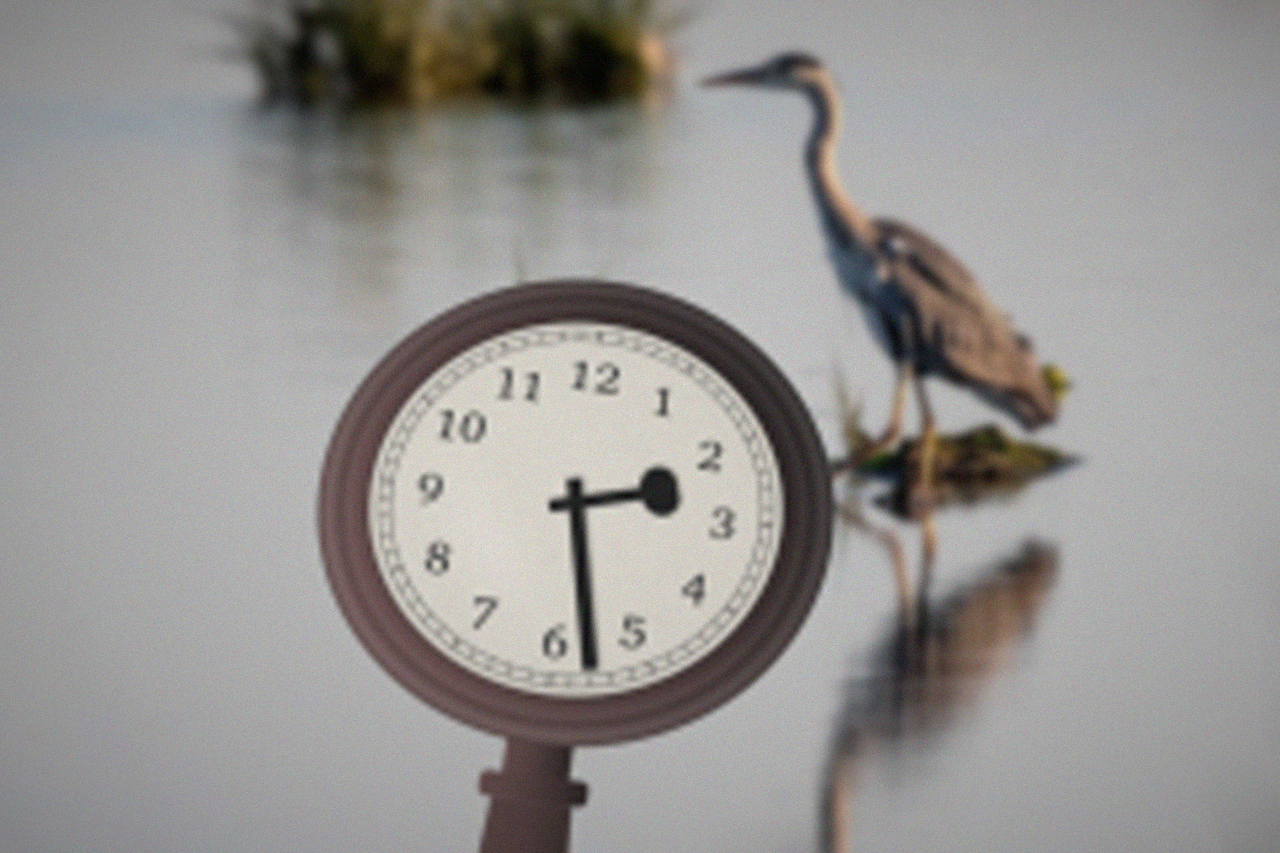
h=2 m=28
